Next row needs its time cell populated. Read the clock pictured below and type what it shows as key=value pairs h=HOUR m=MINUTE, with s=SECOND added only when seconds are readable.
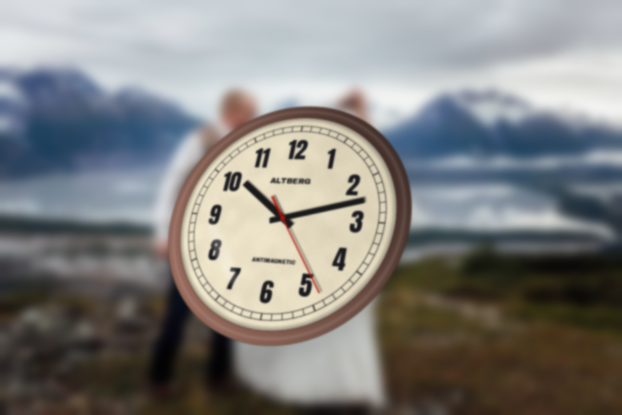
h=10 m=12 s=24
